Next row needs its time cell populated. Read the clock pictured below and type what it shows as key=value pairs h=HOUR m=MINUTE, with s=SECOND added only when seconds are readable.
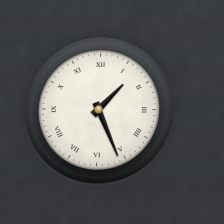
h=1 m=26
